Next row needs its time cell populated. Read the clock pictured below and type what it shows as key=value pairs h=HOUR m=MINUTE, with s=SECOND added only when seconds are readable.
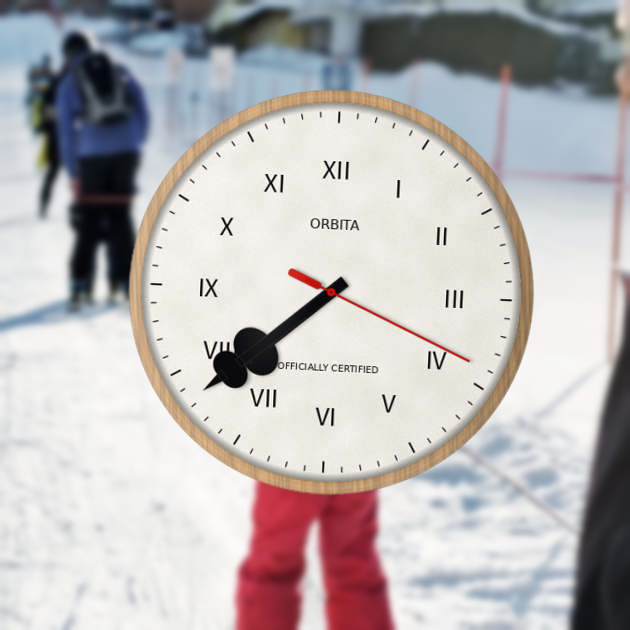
h=7 m=38 s=19
